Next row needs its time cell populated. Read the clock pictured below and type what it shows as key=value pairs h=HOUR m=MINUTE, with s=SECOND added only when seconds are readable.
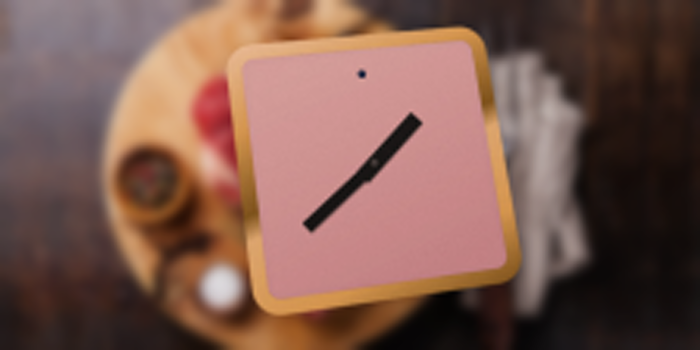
h=1 m=39
